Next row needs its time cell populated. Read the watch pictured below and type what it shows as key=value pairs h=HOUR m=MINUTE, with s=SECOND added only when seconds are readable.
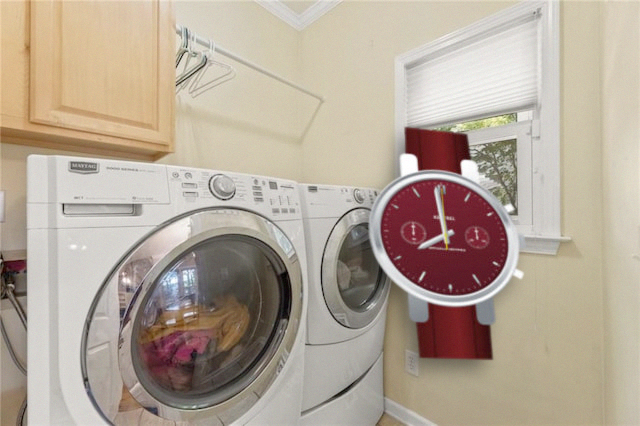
h=7 m=59
